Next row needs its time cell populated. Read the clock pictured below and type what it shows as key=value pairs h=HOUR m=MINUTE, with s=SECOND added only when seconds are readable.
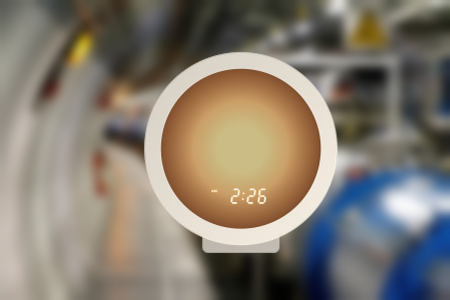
h=2 m=26
